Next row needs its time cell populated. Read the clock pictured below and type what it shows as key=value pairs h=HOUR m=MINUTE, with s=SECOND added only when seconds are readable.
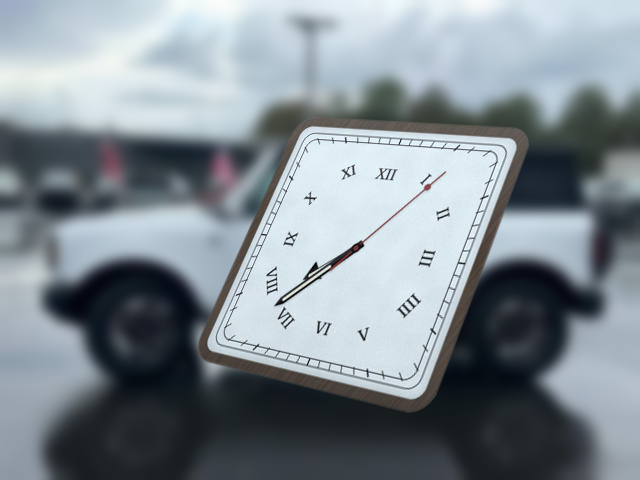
h=7 m=37 s=6
